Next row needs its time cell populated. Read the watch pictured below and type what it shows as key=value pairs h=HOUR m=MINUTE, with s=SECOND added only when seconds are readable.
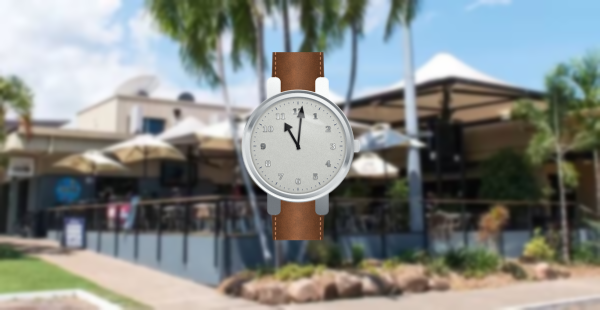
h=11 m=1
